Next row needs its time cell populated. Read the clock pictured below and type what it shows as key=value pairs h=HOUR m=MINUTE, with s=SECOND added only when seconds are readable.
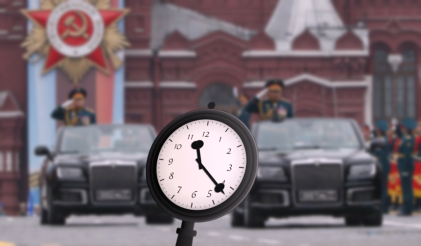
h=11 m=22
